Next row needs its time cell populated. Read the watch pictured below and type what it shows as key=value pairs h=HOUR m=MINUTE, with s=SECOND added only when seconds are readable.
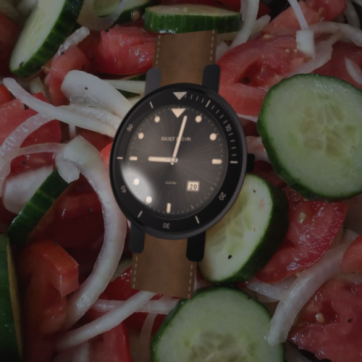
h=9 m=2
